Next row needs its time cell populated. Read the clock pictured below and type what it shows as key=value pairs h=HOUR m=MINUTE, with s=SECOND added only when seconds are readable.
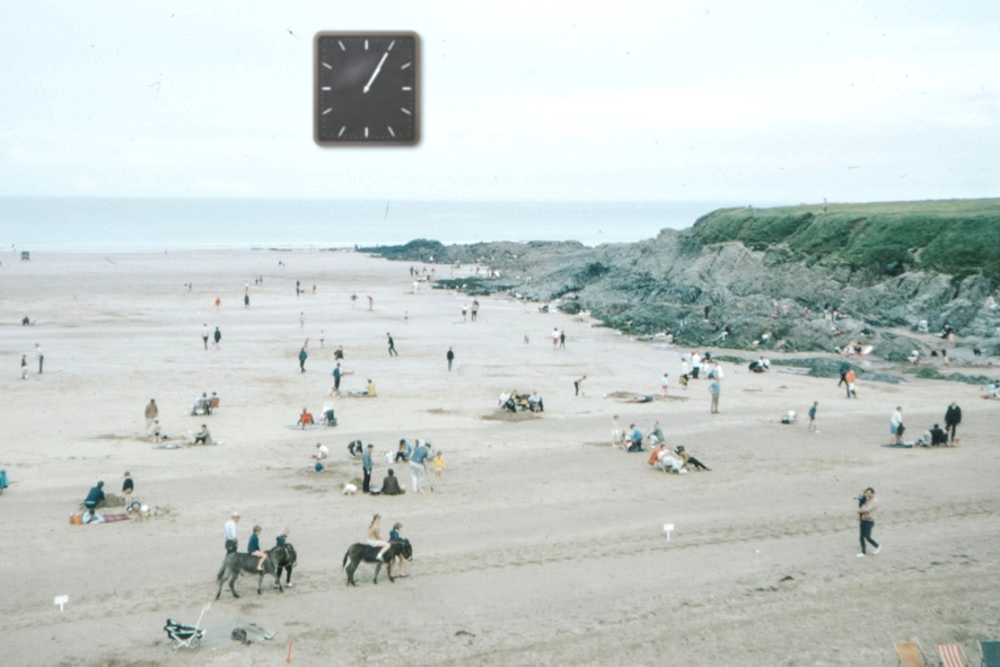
h=1 m=5
